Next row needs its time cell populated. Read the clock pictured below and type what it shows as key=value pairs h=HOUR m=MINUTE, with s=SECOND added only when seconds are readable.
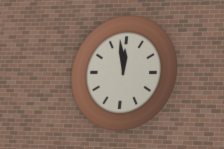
h=11 m=58
